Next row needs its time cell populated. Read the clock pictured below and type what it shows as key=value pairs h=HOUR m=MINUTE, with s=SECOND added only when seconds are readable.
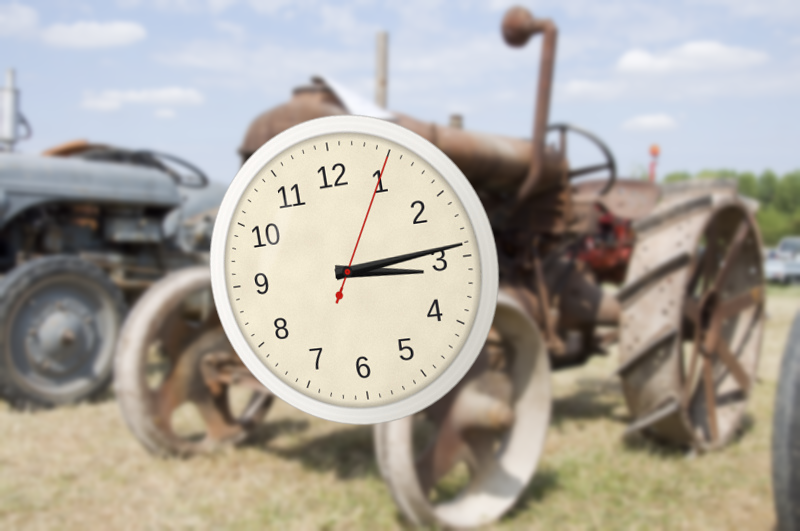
h=3 m=14 s=5
